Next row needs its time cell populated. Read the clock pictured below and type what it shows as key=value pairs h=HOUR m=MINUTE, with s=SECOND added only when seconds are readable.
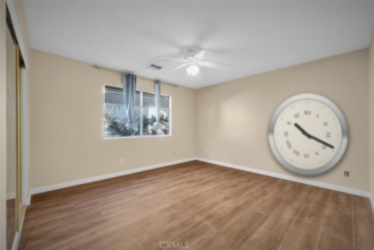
h=10 m=19
